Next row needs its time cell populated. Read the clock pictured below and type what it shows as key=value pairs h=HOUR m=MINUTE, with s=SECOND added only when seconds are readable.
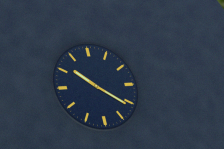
h=10 m=21
